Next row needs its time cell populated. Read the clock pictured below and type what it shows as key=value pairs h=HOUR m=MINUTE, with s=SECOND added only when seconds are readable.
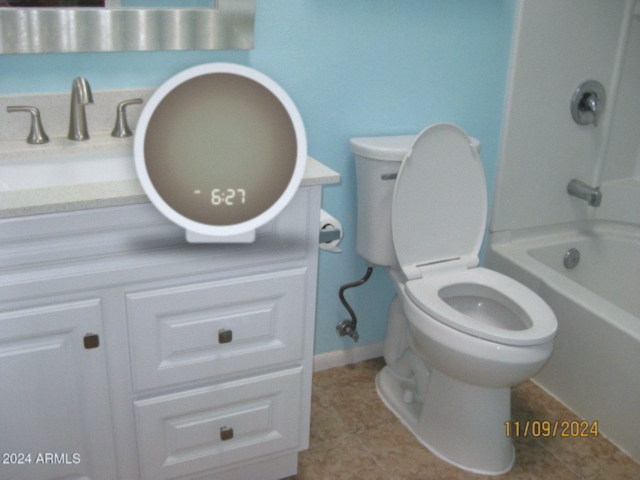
h=6 m=27
